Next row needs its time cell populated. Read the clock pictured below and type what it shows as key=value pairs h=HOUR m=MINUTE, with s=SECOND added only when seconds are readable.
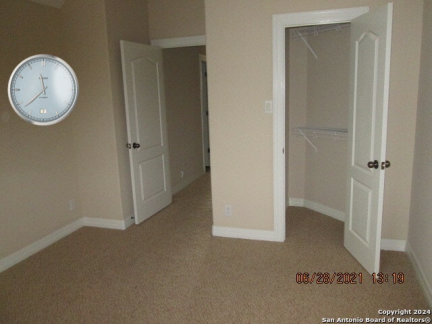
h=11 m=38
